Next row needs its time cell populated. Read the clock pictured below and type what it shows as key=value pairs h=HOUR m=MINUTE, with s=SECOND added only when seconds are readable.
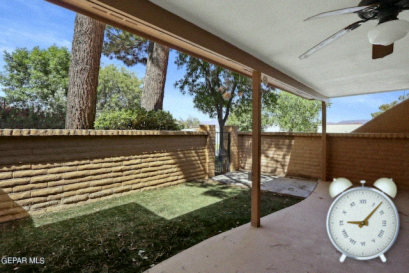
h=9 m=7
